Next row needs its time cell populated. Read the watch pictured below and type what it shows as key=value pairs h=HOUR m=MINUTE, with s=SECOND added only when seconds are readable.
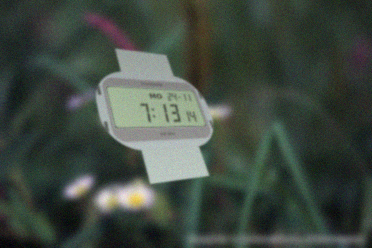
h=7 m=13 s=14
